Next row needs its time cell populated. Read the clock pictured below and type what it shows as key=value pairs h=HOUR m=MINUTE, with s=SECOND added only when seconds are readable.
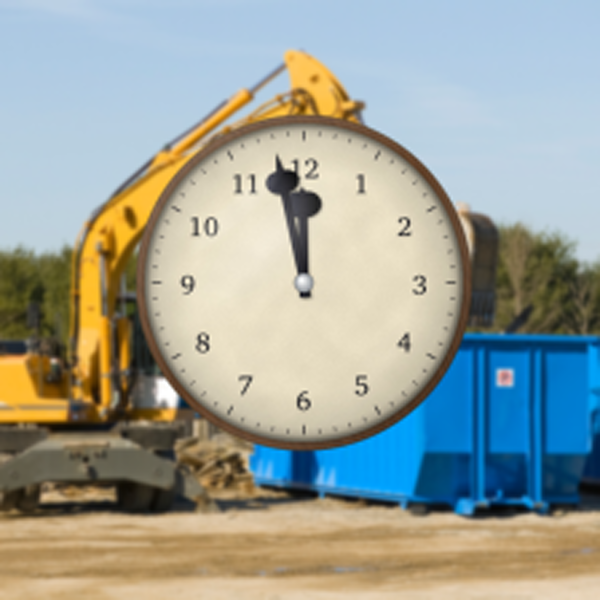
h=11 m=58
